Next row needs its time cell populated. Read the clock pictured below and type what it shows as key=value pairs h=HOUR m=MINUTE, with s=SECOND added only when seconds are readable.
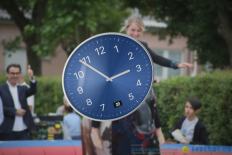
h=2 m=54
